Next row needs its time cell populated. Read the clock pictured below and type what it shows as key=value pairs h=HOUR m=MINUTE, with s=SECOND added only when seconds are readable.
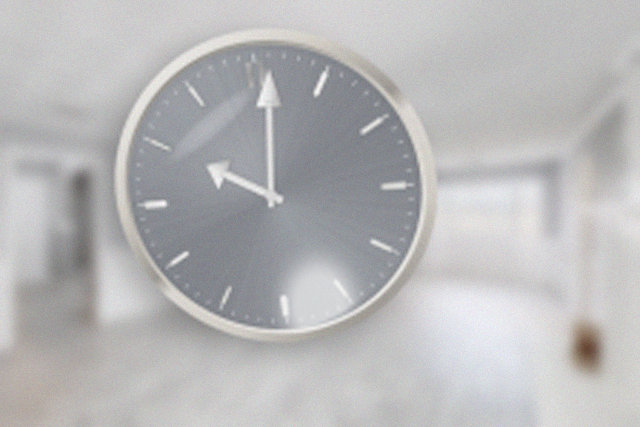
h=10 m=1
